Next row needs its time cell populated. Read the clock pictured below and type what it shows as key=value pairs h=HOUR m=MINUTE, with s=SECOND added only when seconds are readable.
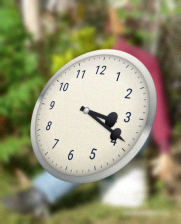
h=3 m=19
